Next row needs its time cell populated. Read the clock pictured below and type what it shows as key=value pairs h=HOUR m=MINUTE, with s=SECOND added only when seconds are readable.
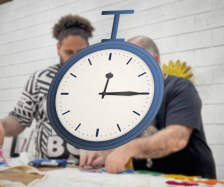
h=12 m=15
